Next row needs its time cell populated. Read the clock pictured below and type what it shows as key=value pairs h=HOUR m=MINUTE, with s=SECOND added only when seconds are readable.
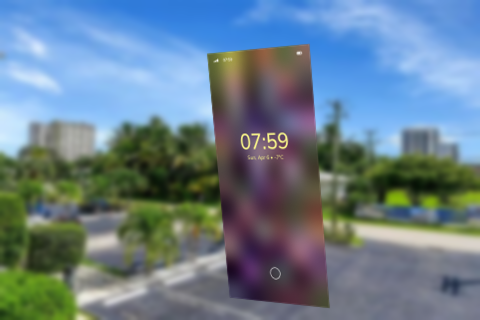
h=7 m=59
